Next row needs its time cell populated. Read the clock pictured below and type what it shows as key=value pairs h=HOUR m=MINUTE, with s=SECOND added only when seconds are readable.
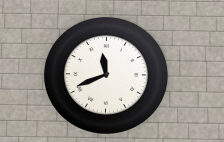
h=11 m=41
